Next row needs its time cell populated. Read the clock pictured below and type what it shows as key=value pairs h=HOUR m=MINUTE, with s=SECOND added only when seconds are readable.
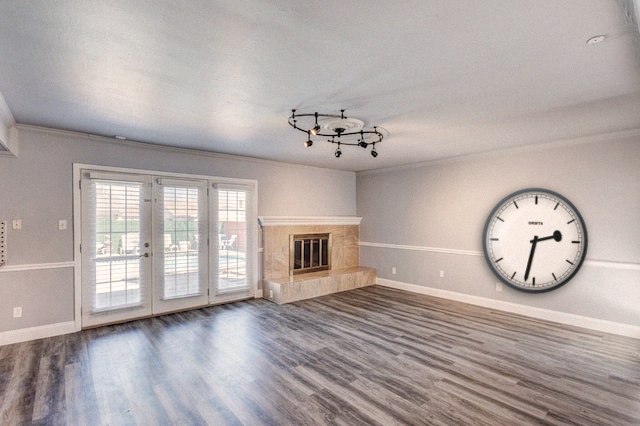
h=2 m=32
